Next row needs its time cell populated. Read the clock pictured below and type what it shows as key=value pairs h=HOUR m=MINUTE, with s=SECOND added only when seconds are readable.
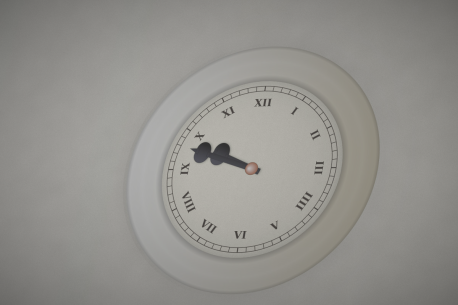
h=9 m=48
